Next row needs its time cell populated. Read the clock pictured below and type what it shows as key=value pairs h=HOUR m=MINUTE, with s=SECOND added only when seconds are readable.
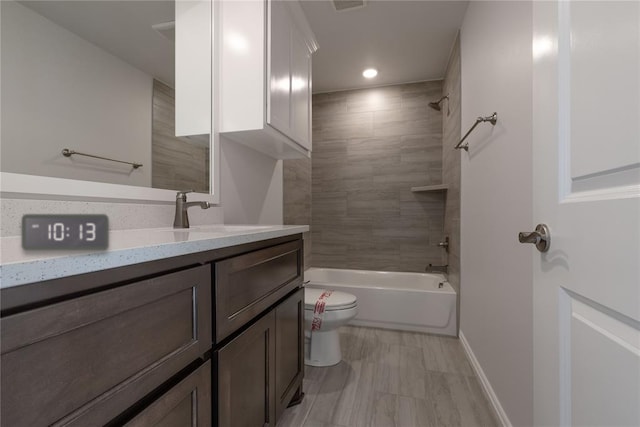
h=10 m=13
